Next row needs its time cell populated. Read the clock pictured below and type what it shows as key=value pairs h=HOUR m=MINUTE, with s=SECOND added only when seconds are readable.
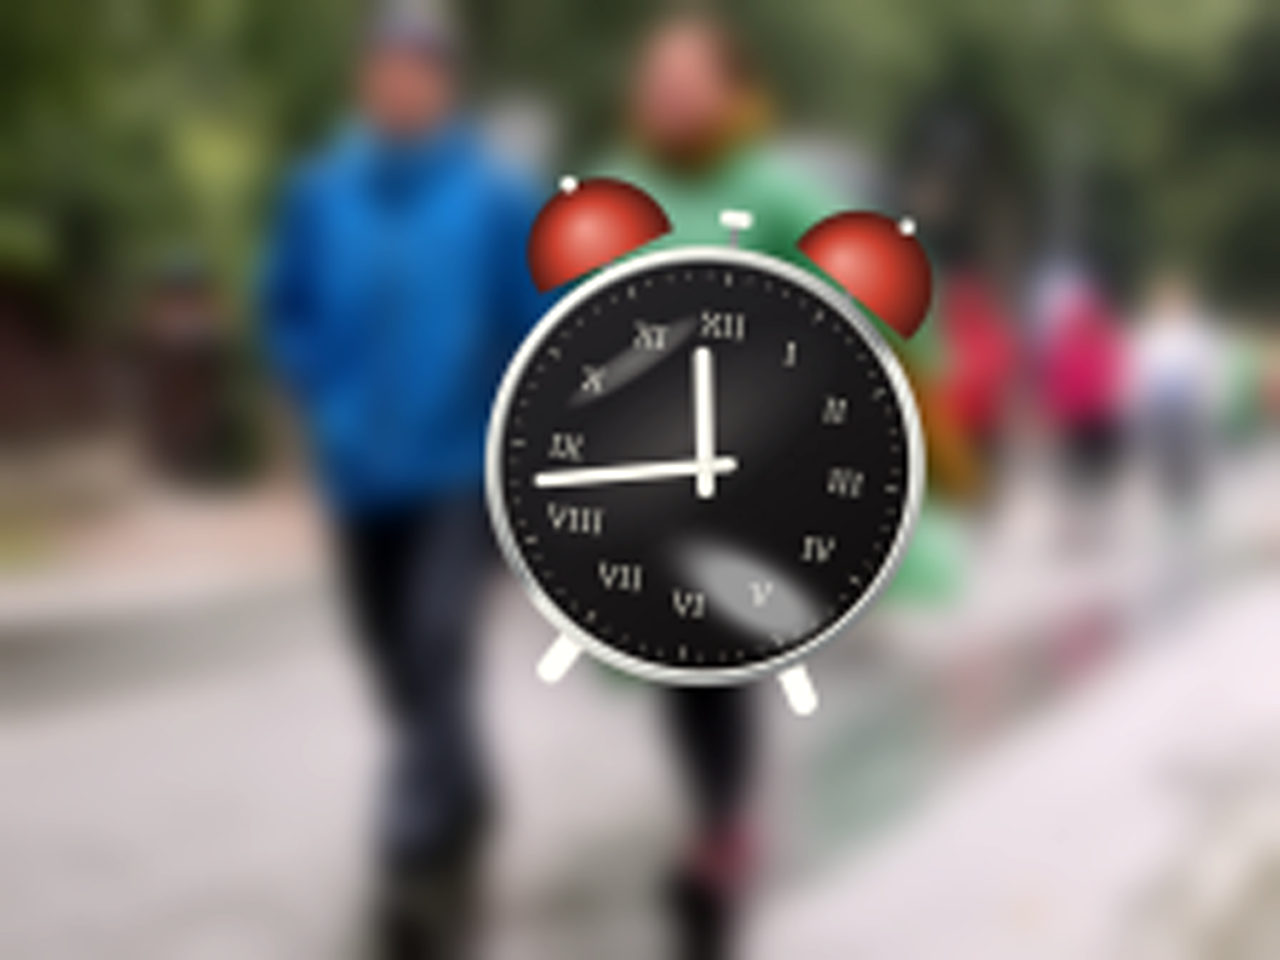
h=11 m=43
